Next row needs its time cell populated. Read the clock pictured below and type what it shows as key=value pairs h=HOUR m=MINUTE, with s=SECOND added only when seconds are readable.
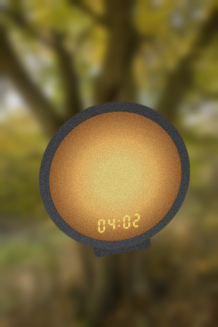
h=4 m=2
